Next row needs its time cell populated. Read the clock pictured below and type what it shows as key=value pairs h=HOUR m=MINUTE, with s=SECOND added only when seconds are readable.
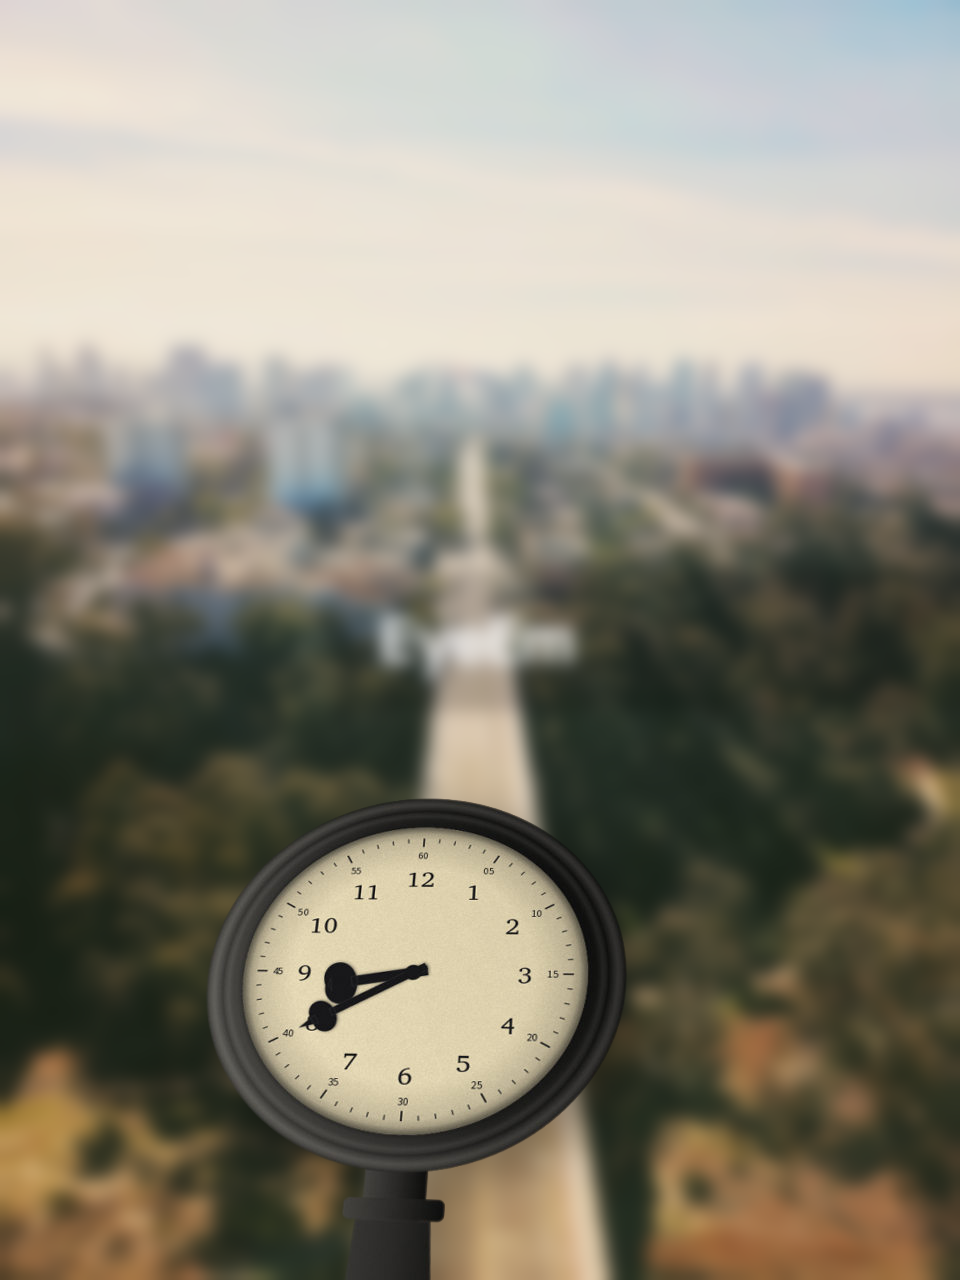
h=8 m=40
